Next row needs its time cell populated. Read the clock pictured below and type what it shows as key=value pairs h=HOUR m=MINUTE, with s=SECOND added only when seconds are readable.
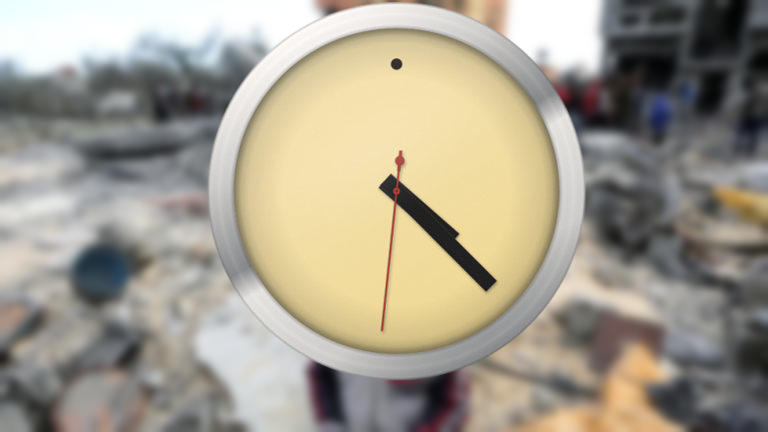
h=4 m=22 s=31
